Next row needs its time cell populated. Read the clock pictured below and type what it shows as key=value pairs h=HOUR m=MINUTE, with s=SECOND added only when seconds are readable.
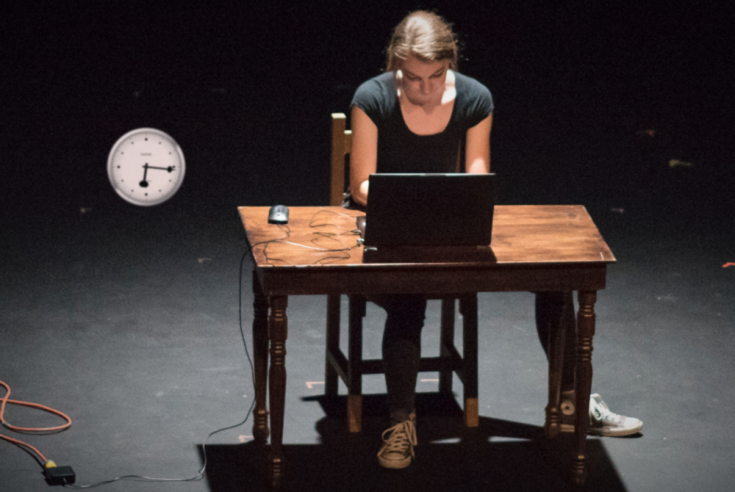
h=6 m=16
